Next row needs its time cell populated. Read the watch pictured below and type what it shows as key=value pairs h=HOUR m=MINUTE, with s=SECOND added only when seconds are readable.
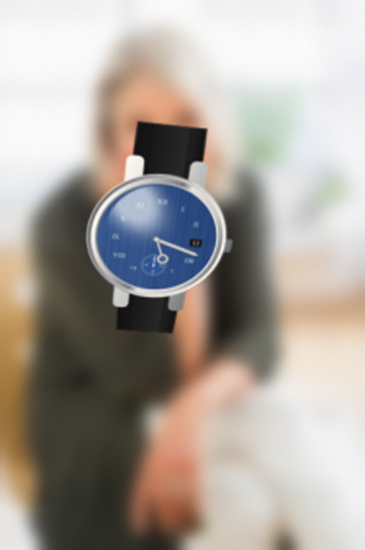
h=5 m=18
